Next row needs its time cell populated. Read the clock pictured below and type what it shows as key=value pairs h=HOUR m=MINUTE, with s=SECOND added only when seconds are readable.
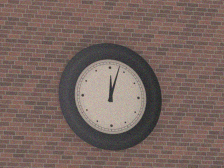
h=12 m=3
